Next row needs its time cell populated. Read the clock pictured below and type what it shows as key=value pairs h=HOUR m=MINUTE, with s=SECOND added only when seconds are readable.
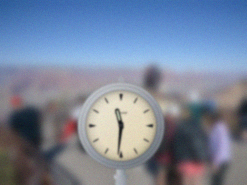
h=11 m=31
